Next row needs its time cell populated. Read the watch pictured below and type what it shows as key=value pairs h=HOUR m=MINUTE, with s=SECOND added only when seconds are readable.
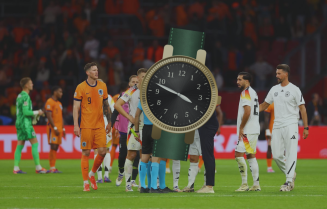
h=3 m=48
